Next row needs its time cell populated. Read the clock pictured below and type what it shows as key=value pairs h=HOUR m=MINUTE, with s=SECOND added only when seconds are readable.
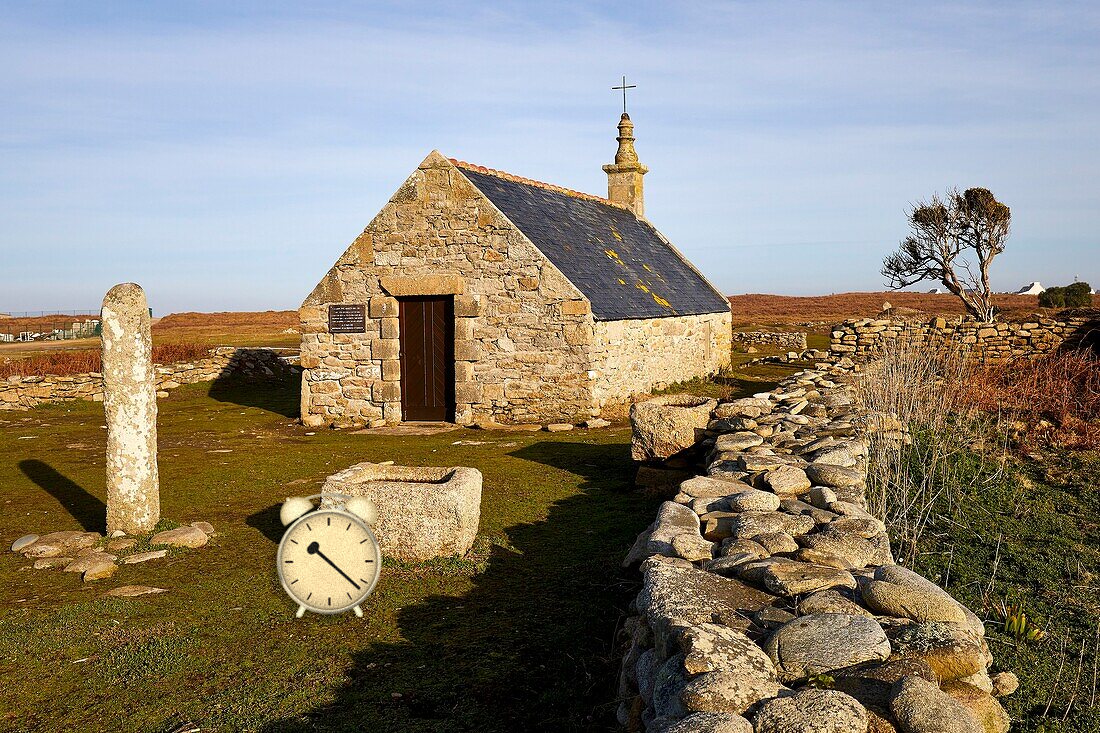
h=10 m=22
